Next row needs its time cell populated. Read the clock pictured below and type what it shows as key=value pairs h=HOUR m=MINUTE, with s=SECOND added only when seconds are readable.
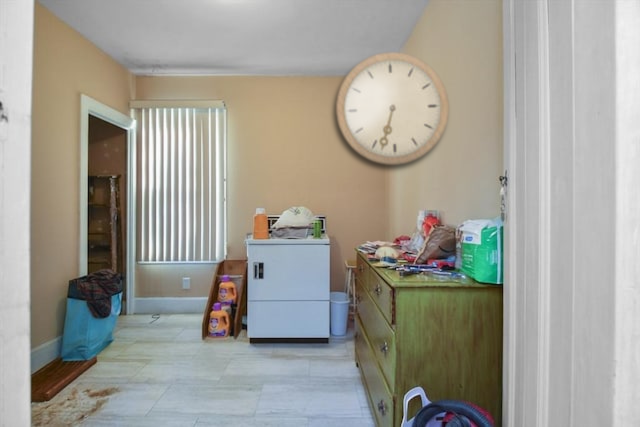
h=6 m=33
